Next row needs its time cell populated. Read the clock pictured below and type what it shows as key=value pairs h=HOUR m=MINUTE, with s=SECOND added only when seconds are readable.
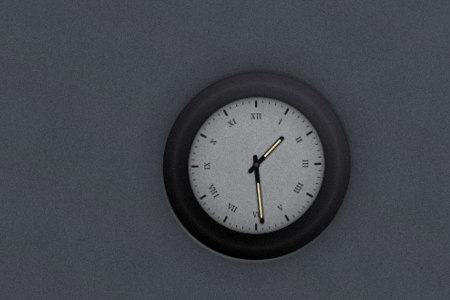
h=1 m=29
